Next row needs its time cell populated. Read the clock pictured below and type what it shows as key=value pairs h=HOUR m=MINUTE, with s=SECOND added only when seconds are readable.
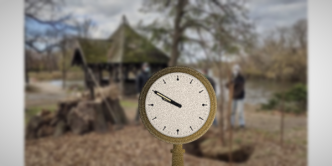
h=9 m=50
